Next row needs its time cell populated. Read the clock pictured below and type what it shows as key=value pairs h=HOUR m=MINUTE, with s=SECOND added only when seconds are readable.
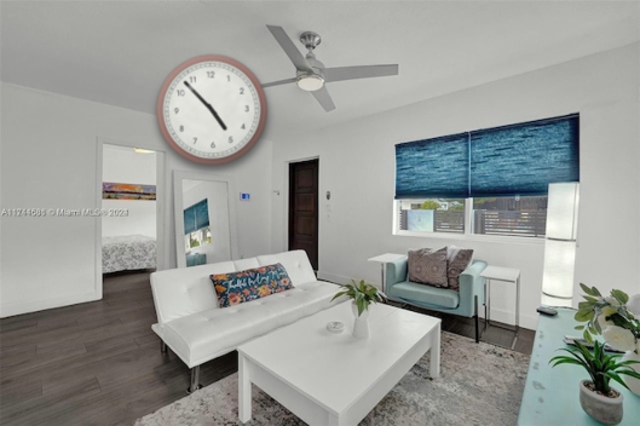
h=4 m=53
